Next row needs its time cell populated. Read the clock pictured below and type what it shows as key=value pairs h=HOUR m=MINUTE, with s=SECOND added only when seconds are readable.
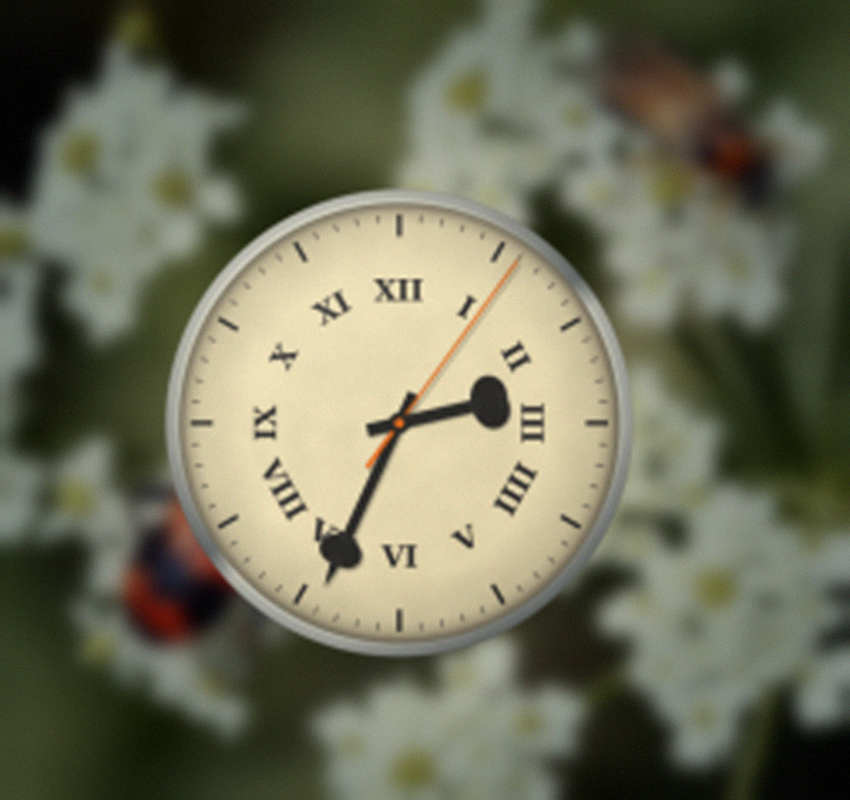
h=2 m=34 s=6
